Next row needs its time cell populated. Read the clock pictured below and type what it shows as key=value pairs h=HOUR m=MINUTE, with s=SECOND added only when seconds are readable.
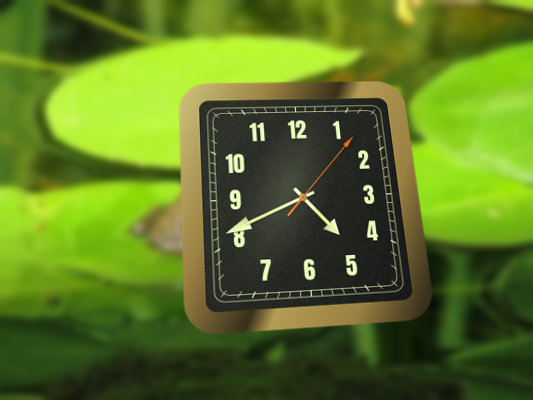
h=4 m=41 s=7
